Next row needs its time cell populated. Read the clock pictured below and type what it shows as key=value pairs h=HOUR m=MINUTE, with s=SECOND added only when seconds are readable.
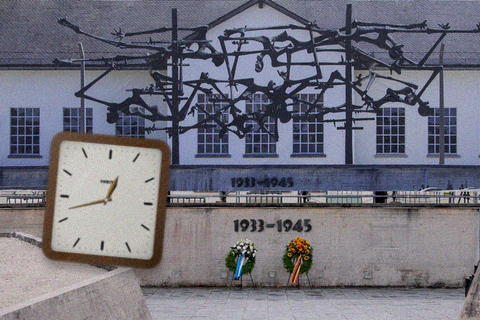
h=12 m=42
